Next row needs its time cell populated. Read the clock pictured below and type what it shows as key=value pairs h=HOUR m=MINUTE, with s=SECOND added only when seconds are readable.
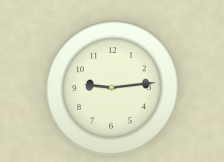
h=9 m=14
